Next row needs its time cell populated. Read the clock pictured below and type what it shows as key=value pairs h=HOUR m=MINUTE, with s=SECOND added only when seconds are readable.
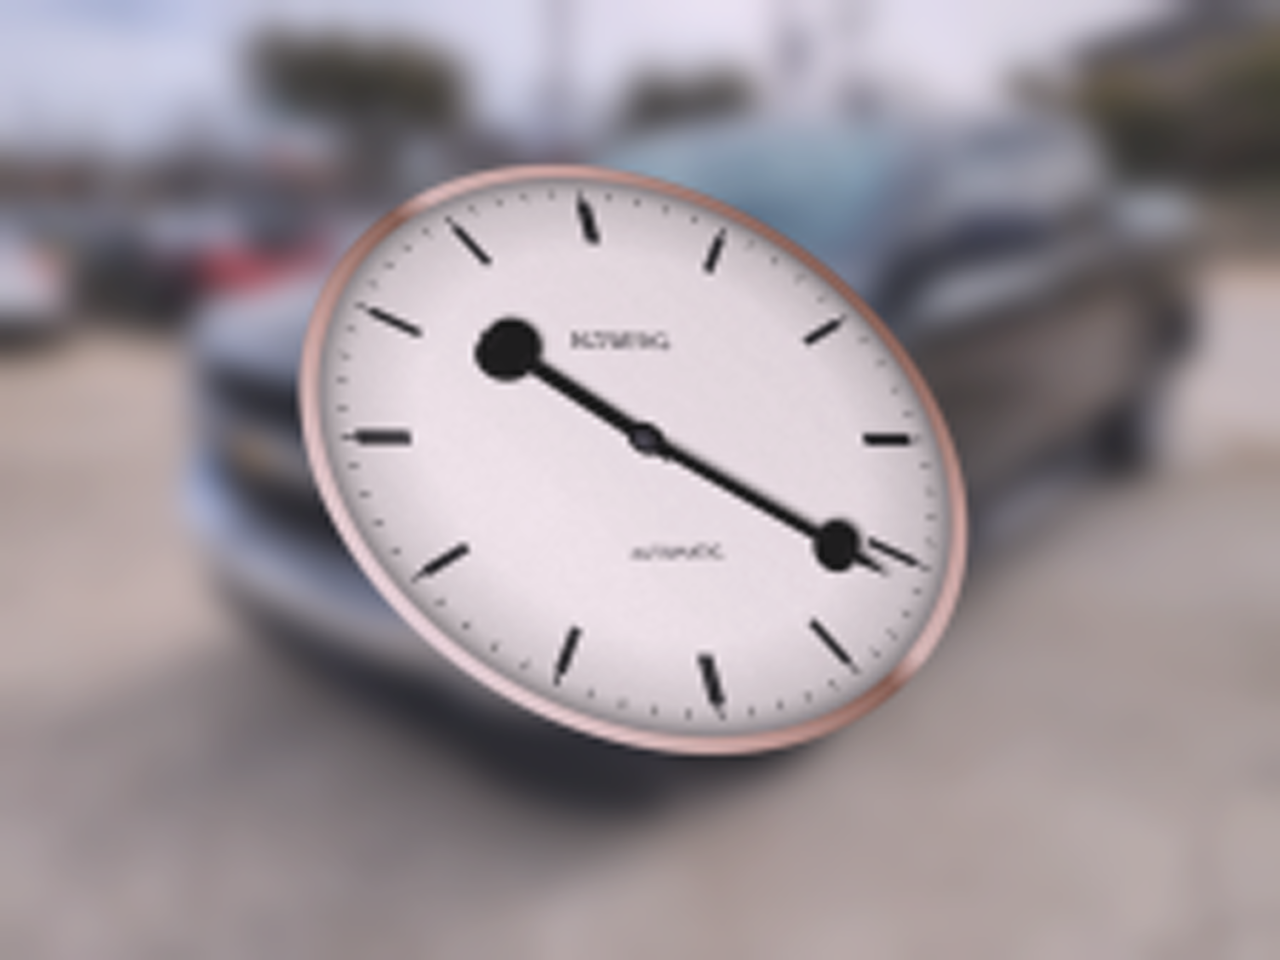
h=10 m=21
